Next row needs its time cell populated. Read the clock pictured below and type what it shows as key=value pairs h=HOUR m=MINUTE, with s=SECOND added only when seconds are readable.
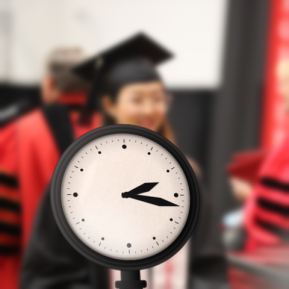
h=2 m=17
